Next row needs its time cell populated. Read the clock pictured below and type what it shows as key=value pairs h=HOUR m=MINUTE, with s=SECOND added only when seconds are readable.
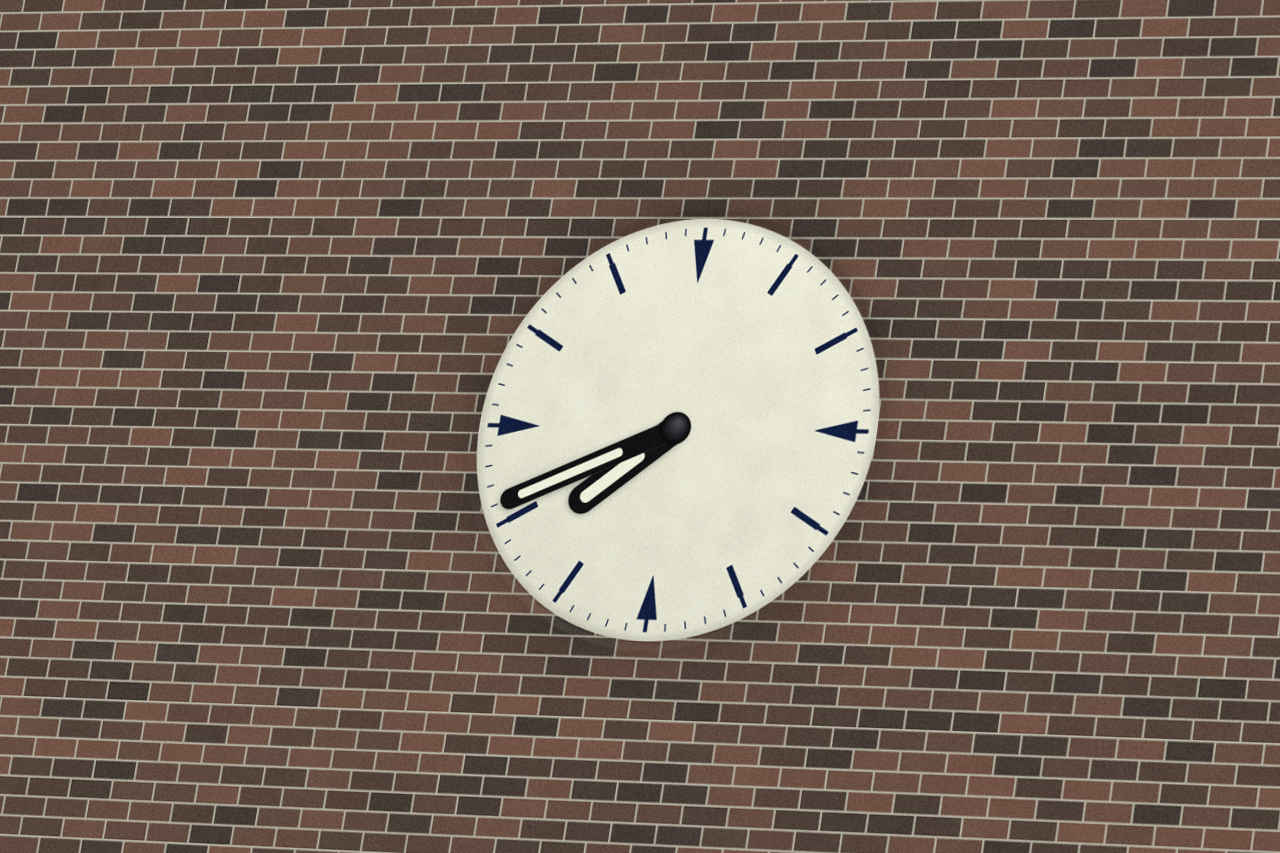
h=7 m=41
